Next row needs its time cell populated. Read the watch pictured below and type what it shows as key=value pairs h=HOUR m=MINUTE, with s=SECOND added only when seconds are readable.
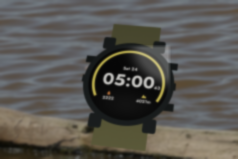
h=5 m=0
